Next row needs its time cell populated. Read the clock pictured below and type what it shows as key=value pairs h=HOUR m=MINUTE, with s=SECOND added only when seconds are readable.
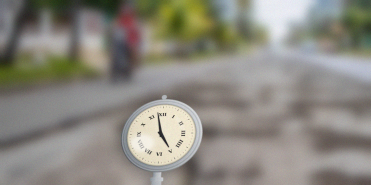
h=4 m=58
